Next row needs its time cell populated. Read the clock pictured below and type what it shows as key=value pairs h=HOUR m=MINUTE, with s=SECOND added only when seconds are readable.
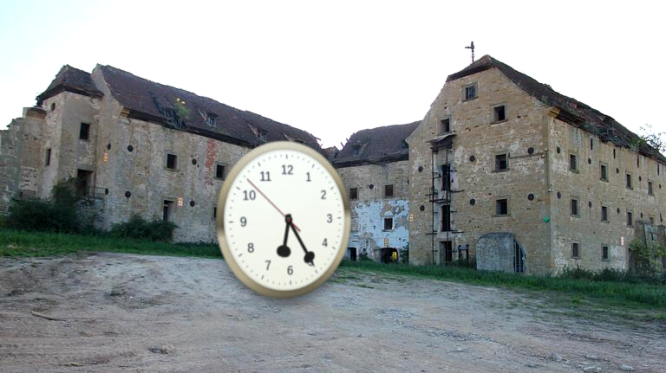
h=6 m=24 s=52
